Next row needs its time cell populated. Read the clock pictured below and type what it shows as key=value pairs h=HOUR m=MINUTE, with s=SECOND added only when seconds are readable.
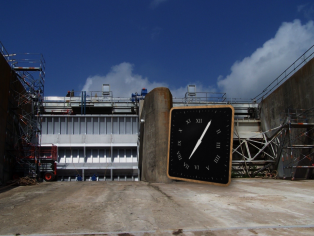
h=7 m=5
